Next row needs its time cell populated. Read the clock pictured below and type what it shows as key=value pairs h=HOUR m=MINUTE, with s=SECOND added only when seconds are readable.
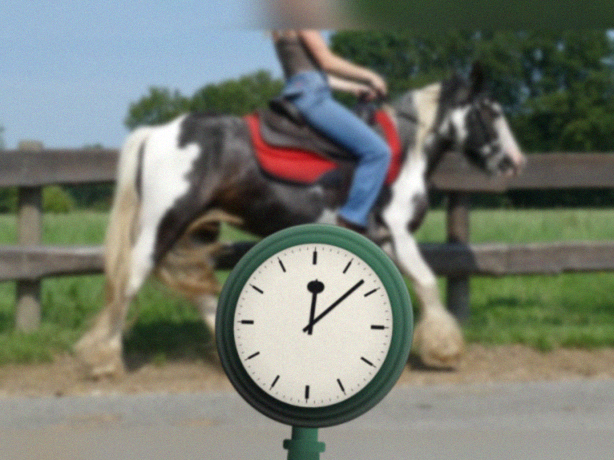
h=12 m=8
